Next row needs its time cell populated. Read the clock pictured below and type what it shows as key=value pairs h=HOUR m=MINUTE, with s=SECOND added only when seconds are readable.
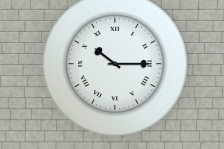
h=10 m=15
